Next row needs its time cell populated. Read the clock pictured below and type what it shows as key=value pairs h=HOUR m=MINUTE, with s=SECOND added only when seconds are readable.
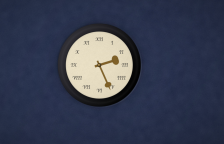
h=2 m=26
